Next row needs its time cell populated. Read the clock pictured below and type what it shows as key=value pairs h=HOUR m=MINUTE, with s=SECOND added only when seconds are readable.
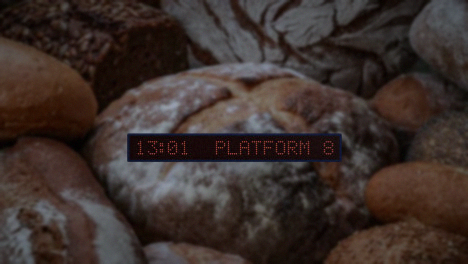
h=13 m=1
